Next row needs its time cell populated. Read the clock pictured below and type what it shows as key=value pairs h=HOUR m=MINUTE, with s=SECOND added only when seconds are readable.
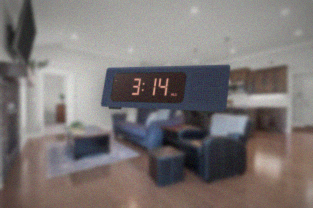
h=3 m=14
